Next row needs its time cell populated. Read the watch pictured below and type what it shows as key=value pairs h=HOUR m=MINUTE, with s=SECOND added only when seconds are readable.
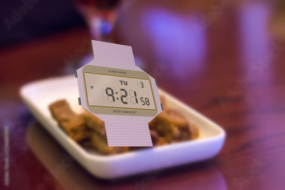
h=9 m=21 s=58
